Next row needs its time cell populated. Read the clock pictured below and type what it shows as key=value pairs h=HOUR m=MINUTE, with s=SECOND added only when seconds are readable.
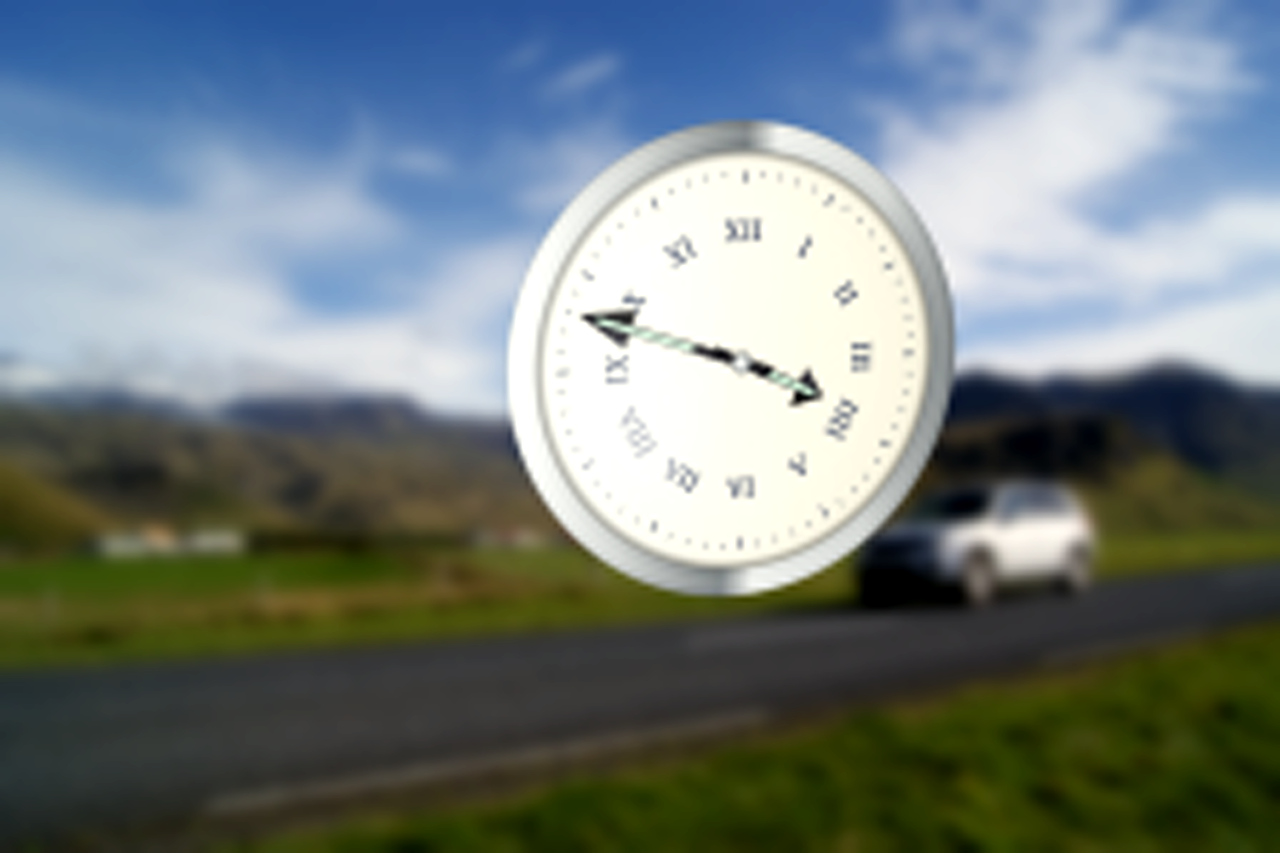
h=3 m=48
